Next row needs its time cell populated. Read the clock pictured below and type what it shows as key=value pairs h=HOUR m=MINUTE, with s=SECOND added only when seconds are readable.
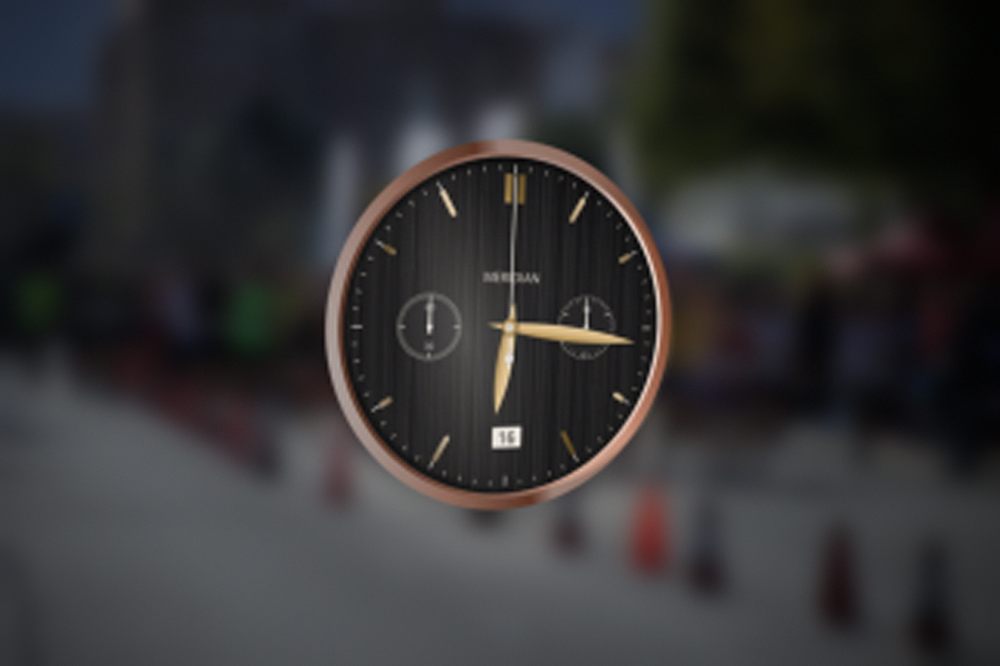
h=6 m=16
